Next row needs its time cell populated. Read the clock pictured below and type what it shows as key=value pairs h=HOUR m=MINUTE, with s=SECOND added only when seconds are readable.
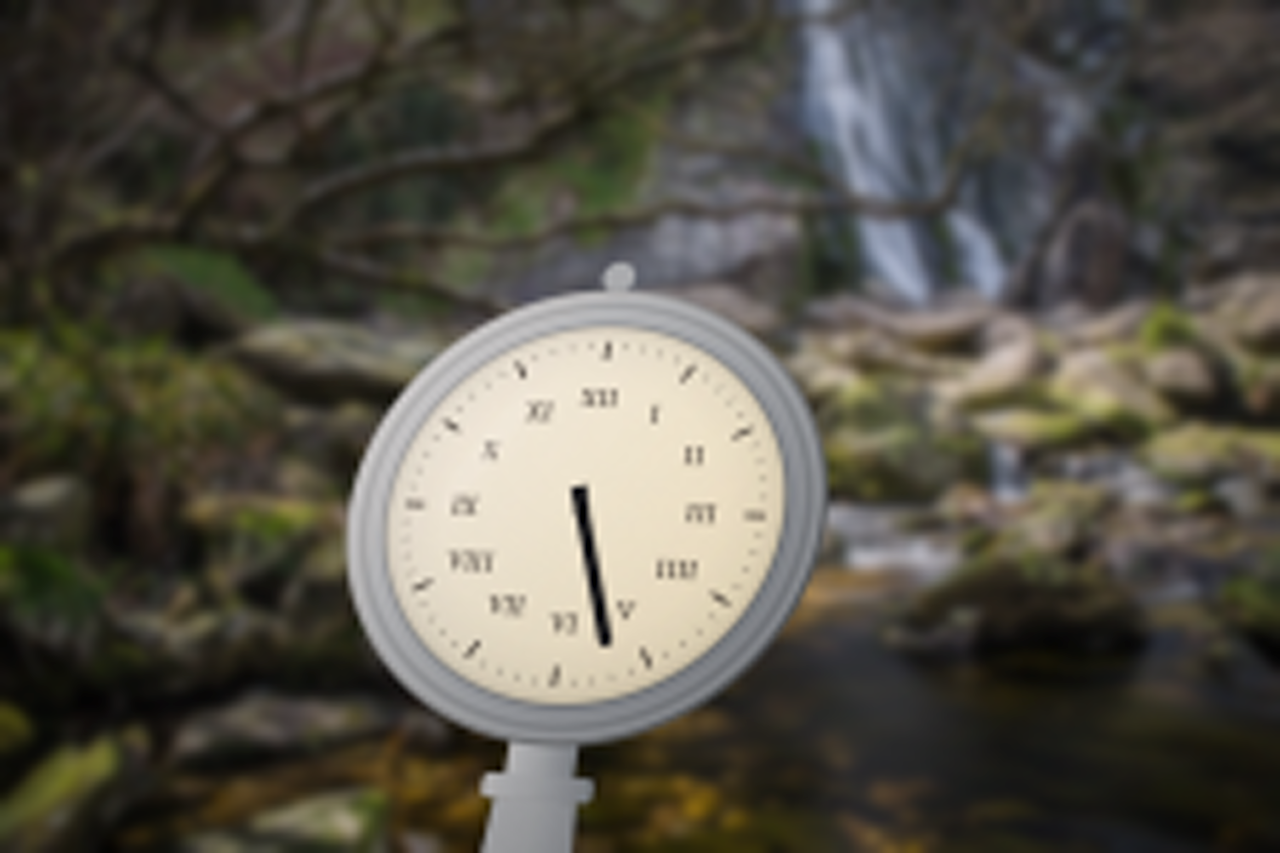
h=5 m=27
